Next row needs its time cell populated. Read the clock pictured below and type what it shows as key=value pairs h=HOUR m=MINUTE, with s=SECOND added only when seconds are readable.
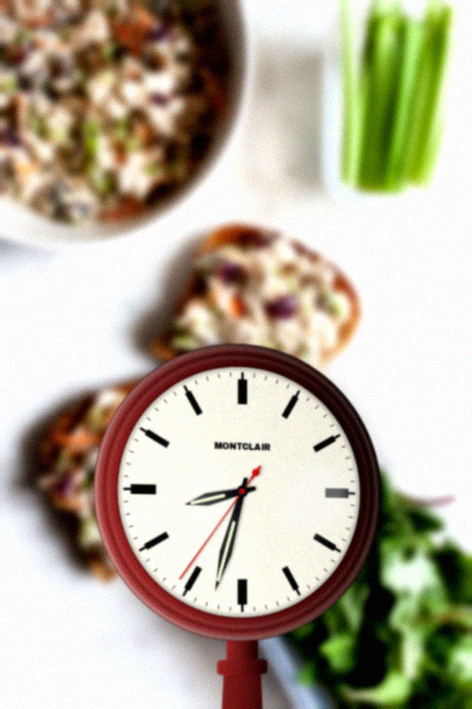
h=8 m=32 s=36
